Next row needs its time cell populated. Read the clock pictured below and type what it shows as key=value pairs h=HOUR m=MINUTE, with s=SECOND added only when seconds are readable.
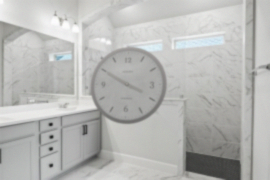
h=3 m=50
